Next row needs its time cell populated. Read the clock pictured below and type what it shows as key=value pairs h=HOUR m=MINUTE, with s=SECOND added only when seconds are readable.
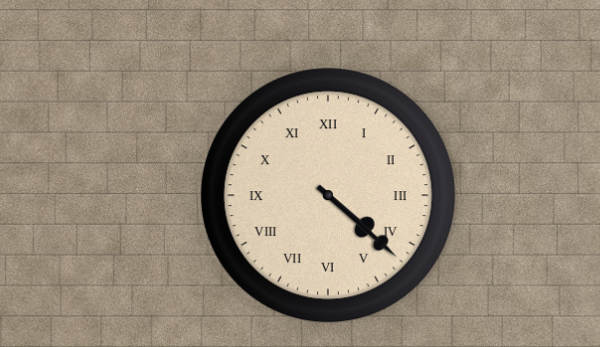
h=4 m=22
